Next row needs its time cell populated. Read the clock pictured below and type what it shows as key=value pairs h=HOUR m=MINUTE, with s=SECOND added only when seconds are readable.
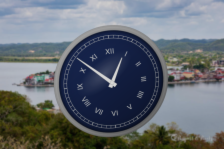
h=12 m=52
